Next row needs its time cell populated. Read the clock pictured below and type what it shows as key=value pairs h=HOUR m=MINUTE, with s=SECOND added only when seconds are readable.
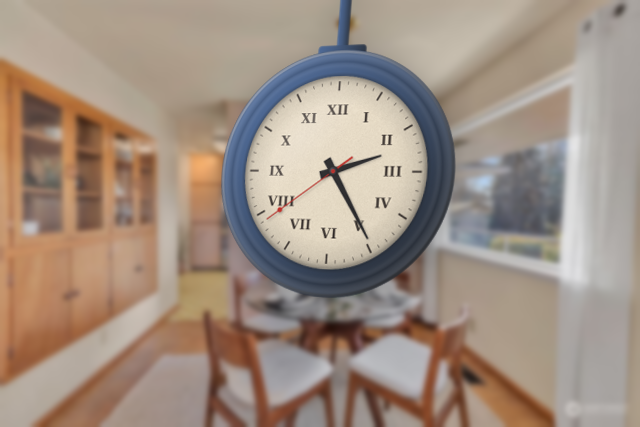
h=2 m=24 s=39
